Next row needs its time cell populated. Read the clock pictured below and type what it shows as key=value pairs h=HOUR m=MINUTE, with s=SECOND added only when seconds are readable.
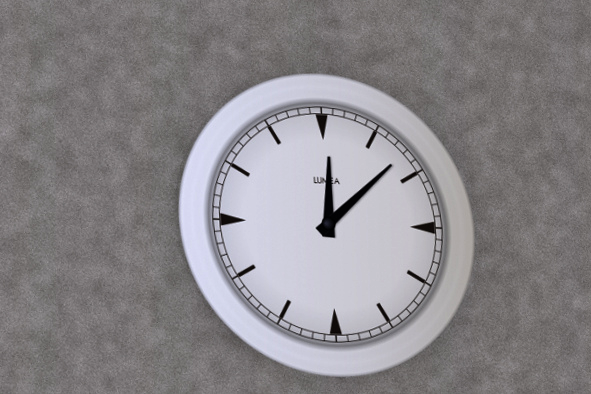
h=12 m=8
